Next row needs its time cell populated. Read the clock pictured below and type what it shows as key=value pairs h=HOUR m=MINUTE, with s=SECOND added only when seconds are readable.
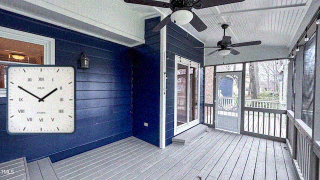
h=1 m=50
